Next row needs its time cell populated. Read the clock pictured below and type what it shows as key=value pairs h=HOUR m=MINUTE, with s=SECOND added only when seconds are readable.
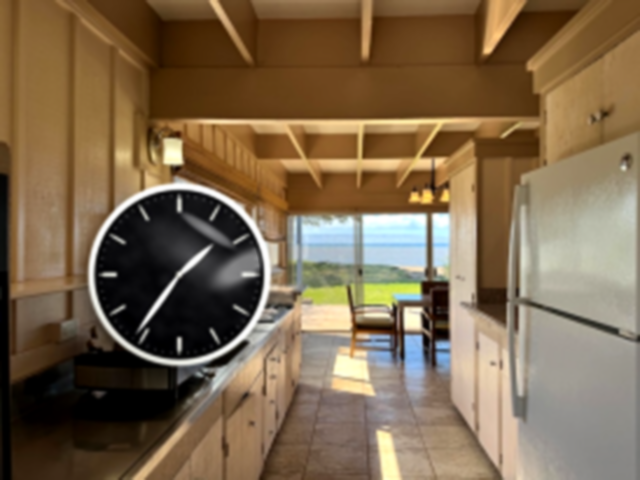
h=1 m=36
